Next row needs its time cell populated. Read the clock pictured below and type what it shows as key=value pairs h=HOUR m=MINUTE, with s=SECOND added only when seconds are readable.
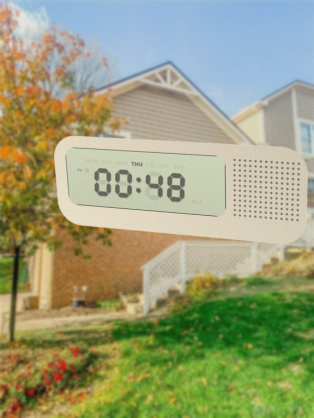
h=0 m=48
